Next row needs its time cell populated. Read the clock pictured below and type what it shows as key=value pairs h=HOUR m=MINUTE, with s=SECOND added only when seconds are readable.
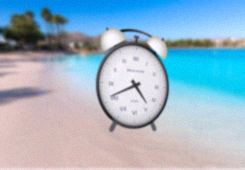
h=4 m=41
